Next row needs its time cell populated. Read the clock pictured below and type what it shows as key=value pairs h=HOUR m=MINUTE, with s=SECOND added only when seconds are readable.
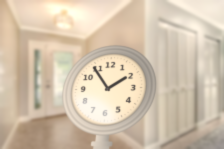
h=1 m=54
